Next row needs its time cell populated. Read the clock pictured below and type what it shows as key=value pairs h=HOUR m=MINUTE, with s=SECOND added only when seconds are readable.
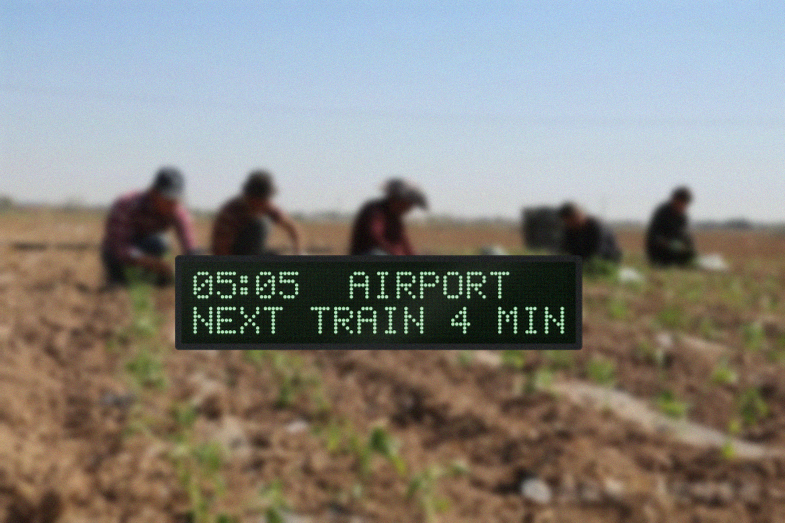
h=5 m=5
